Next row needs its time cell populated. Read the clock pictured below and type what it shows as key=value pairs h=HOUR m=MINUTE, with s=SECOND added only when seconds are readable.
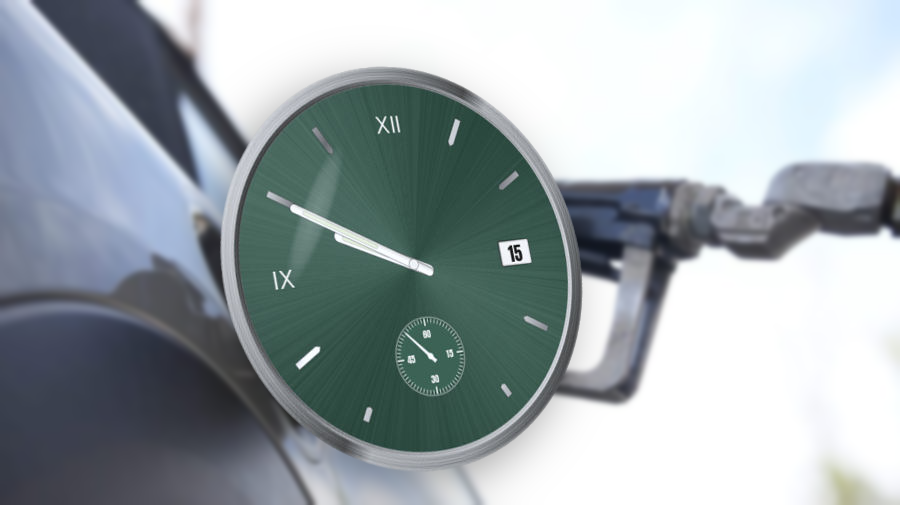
h=9 m=49 s=53
